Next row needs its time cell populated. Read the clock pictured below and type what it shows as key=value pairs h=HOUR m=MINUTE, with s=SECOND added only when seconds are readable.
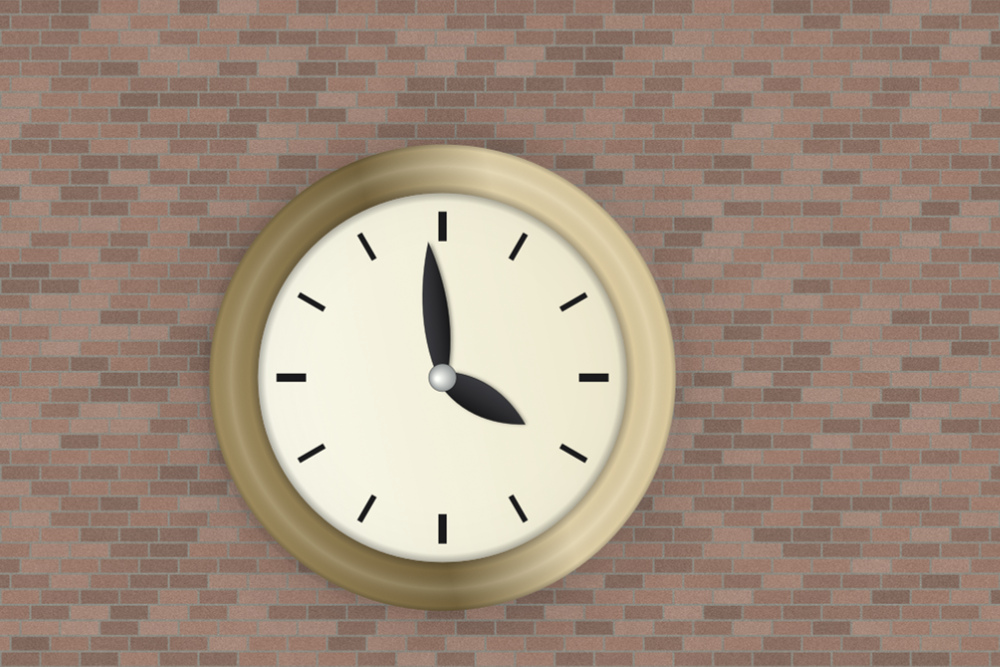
h=3 m=59
